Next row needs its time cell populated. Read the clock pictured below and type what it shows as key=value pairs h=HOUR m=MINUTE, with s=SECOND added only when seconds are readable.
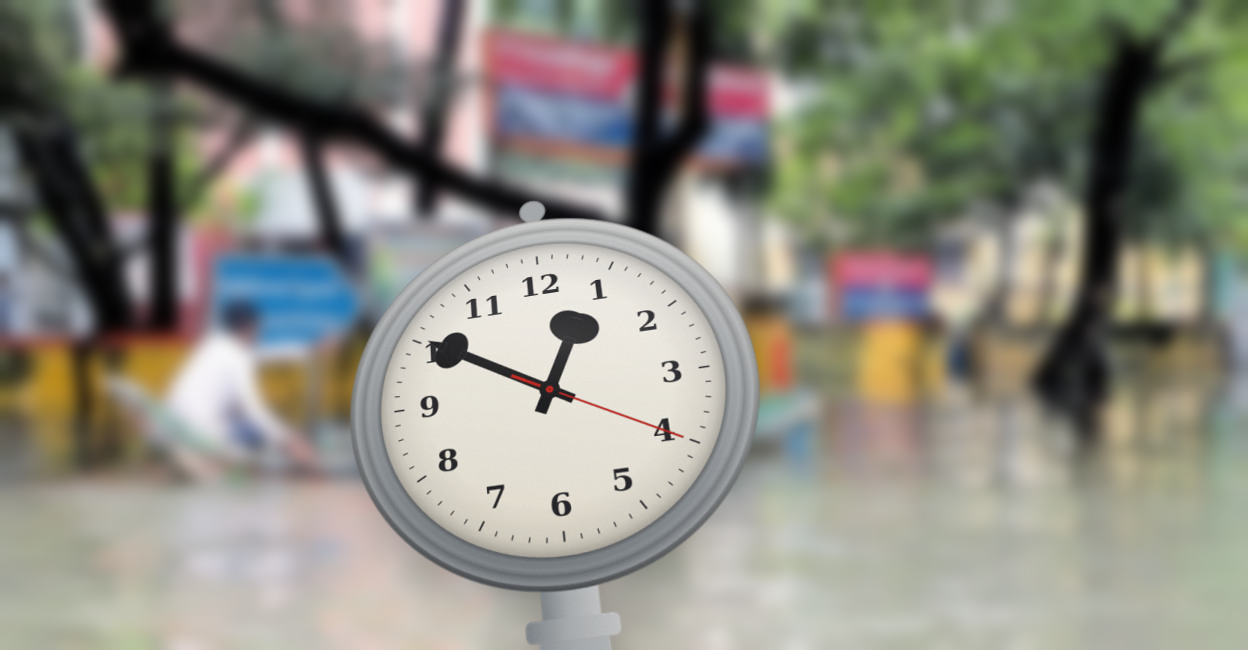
h=12 m=50 s=20
